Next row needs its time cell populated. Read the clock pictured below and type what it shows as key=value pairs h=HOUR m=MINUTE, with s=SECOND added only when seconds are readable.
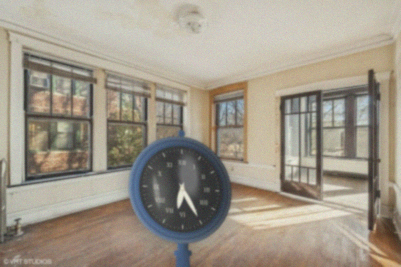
h=6 m=25
